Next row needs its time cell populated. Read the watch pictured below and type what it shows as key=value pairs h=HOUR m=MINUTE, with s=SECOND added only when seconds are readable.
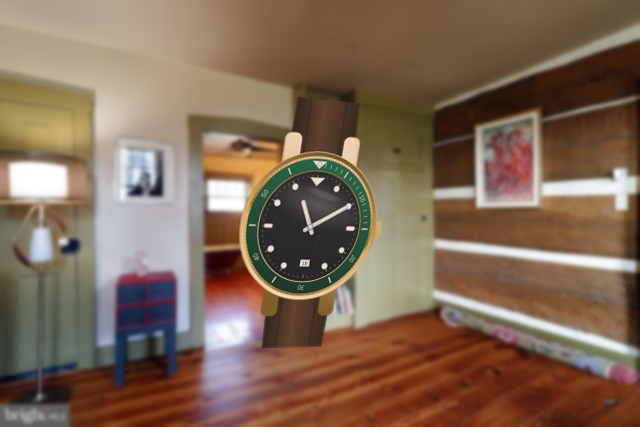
h=11 m=10
